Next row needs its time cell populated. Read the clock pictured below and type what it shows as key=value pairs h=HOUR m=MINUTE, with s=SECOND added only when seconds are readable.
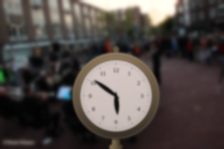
h=5 m=51
